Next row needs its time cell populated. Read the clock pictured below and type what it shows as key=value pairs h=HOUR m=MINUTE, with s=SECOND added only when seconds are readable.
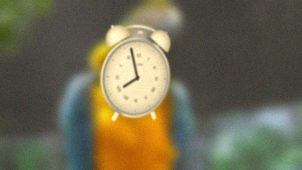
h=7 m=57
